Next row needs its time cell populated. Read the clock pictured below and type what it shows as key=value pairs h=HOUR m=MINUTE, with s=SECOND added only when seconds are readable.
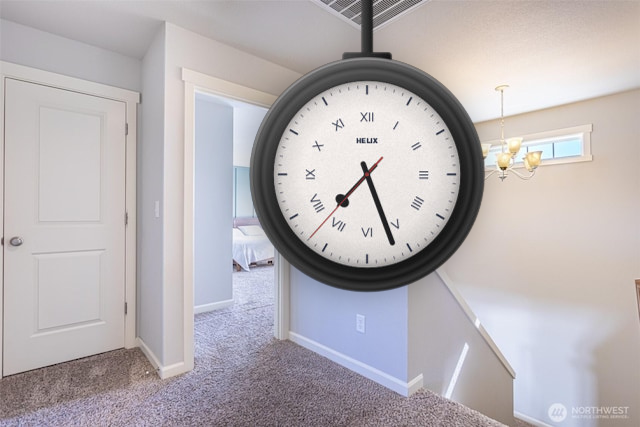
h=7 m=26 s=37
